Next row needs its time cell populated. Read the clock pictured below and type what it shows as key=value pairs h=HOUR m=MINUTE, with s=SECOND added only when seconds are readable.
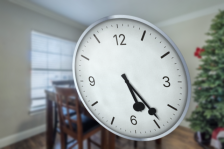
h=5 m=24
